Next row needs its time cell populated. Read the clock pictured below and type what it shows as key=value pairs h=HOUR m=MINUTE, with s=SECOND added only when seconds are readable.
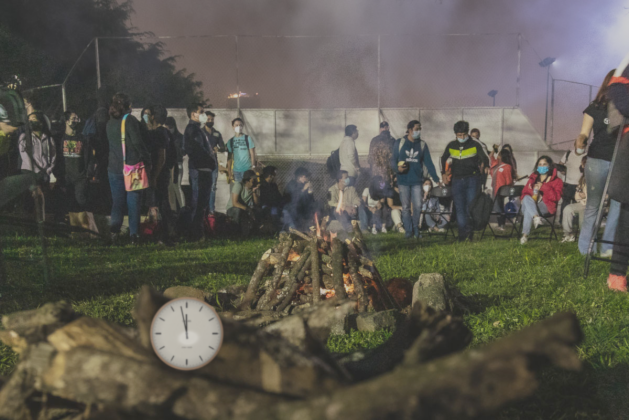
h=11 m=58
